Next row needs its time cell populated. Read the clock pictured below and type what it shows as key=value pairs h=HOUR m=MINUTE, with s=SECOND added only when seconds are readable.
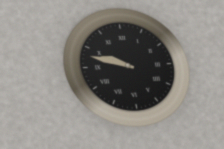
h=9 m=48
